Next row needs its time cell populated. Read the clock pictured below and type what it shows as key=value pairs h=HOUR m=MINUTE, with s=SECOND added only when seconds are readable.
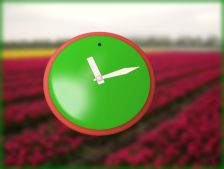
h=11 m=12
